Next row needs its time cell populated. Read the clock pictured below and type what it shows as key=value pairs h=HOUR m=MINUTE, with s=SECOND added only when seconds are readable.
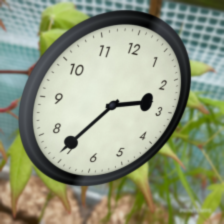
h=2 m=36
